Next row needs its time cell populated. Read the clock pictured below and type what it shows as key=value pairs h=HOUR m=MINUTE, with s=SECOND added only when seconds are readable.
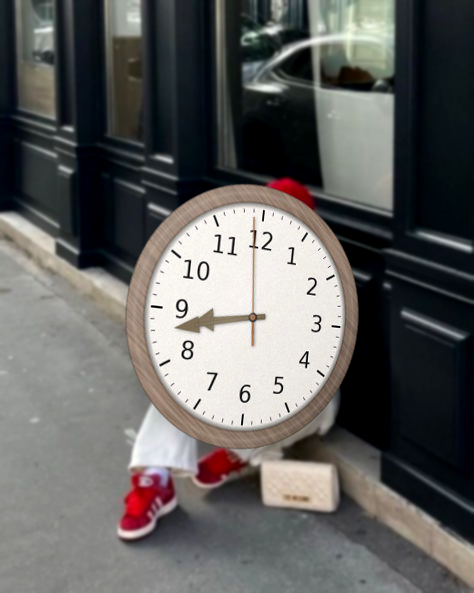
h=8 m=42 s=59
